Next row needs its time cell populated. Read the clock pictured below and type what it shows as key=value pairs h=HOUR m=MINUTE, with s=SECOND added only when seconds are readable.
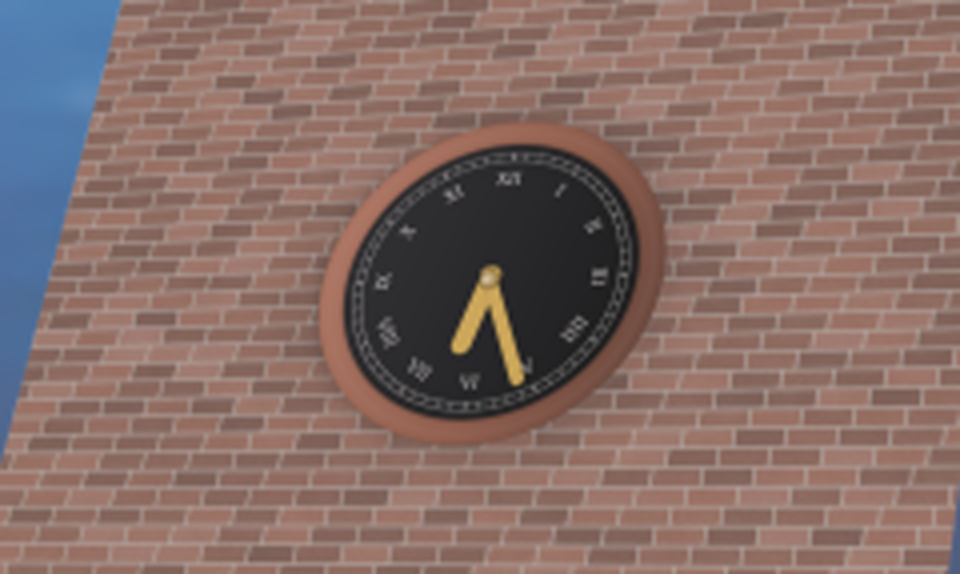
h=6 m=26
